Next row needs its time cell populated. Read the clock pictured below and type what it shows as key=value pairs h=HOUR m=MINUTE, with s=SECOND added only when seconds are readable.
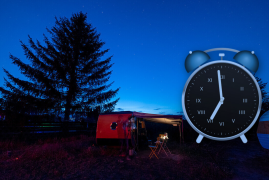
h=6 m=59
